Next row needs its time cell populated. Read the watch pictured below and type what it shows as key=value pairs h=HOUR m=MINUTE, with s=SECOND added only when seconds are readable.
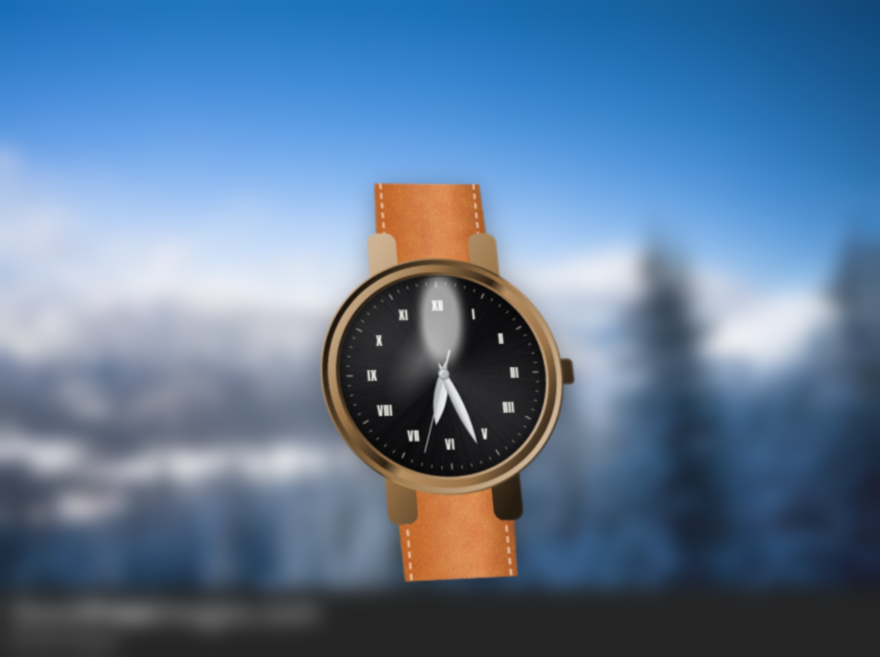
h=6 m=26 s=33
